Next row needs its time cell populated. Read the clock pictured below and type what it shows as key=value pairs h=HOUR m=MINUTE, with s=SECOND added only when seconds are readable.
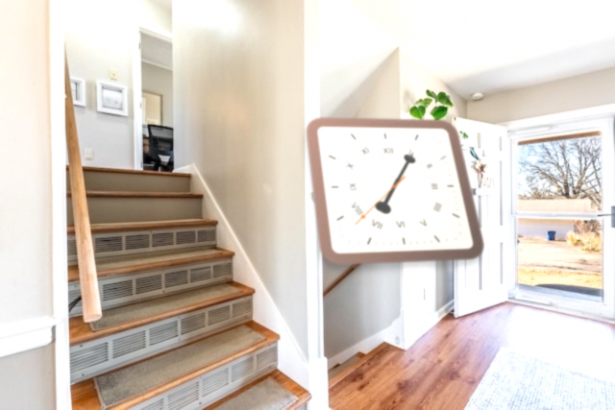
h=7 m=5 s=38
